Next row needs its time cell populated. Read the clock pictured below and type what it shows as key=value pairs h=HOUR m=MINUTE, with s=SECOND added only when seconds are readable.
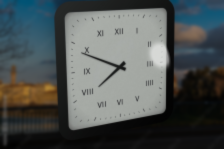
h=7 m=49
